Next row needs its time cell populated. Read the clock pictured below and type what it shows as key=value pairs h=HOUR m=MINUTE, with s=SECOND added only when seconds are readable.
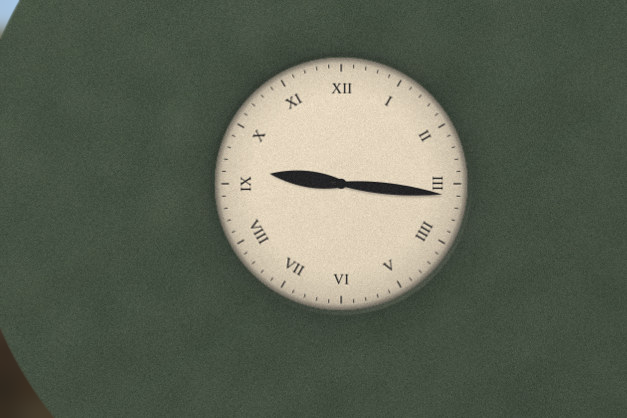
h=9 m=16
